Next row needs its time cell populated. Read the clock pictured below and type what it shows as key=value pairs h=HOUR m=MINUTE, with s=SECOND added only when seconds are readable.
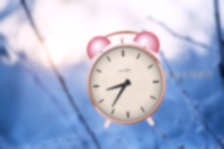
h=8 m=36
